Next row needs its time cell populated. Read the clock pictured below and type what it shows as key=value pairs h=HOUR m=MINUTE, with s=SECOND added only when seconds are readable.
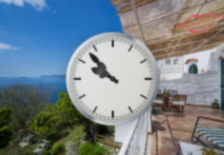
h=9 m=53
